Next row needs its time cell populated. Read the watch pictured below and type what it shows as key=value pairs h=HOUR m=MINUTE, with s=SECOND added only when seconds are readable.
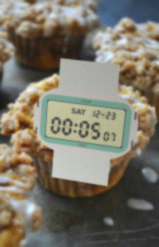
h=0 m=5
